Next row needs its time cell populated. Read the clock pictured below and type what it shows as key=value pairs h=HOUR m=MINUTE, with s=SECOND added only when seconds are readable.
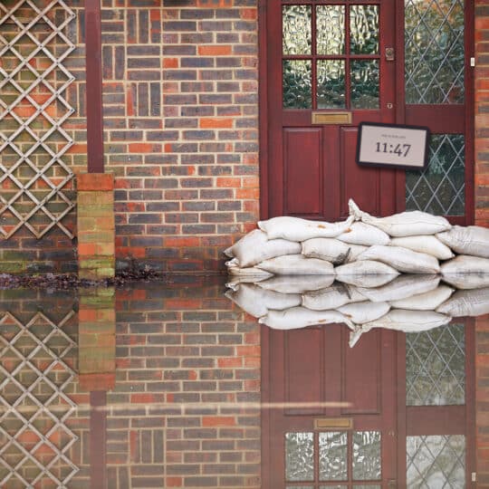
h=11 m=47
